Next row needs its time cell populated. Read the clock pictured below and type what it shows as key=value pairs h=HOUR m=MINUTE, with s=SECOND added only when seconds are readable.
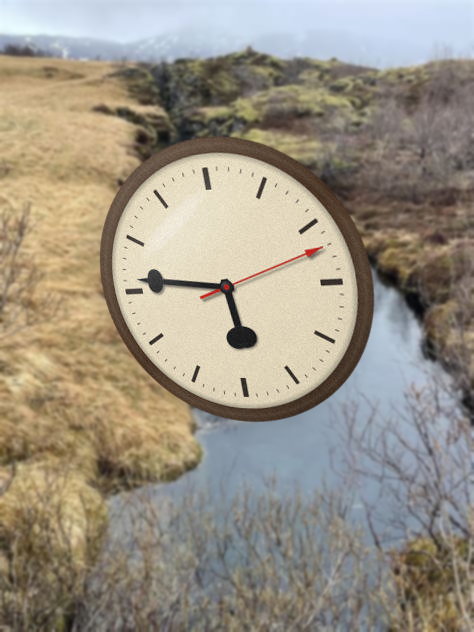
h=5 m=46 s=12
